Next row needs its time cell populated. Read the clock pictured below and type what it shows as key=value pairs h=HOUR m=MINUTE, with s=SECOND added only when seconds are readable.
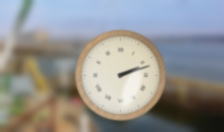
h=2 m=12
